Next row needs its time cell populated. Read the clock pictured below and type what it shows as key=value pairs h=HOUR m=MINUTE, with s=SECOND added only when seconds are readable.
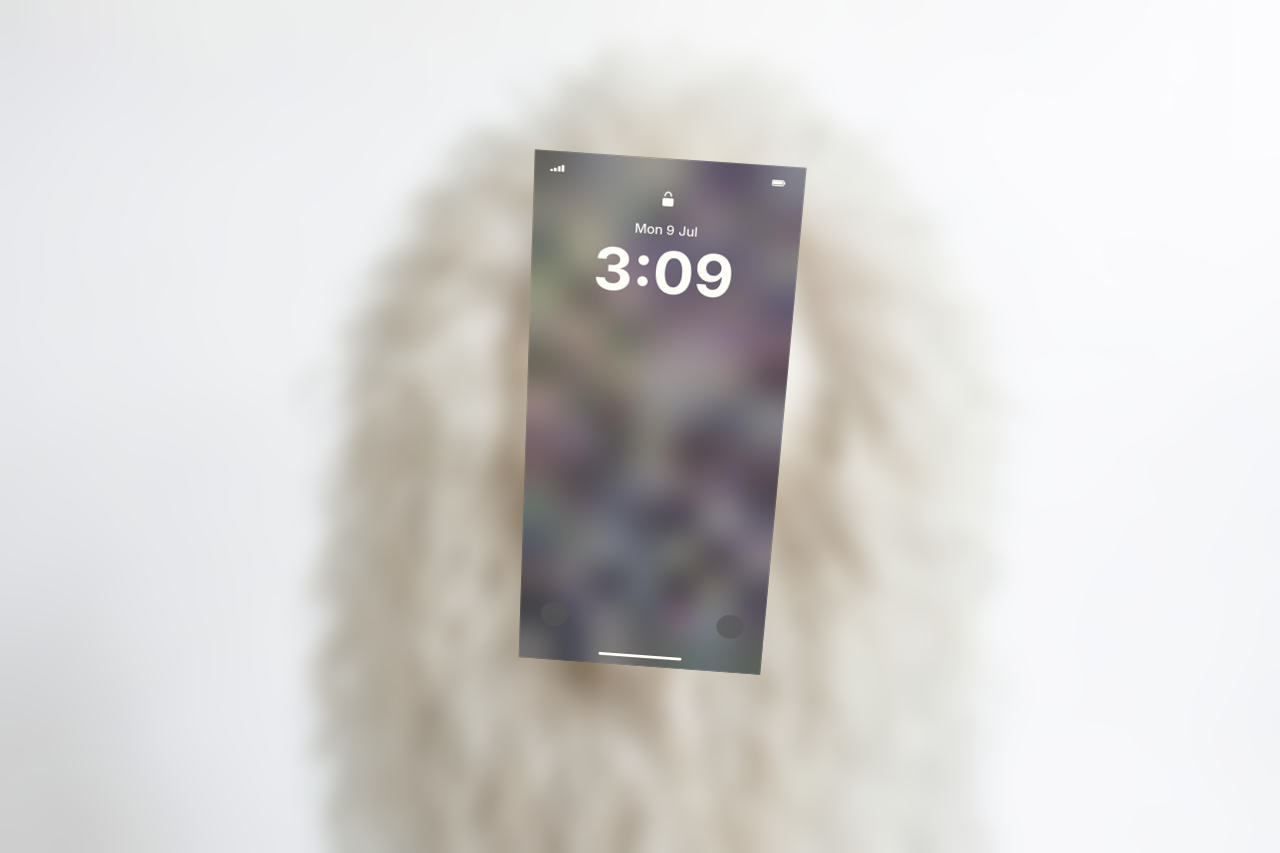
h=3 m=9
